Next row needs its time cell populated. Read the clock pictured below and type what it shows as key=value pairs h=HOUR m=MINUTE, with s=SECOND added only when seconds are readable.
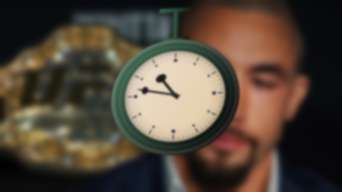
h=10 m=47
